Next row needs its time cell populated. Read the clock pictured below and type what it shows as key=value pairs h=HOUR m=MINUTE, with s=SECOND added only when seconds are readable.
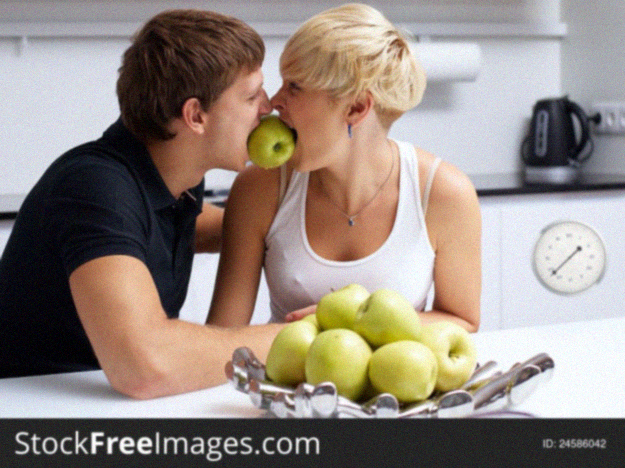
h=1 m=38
